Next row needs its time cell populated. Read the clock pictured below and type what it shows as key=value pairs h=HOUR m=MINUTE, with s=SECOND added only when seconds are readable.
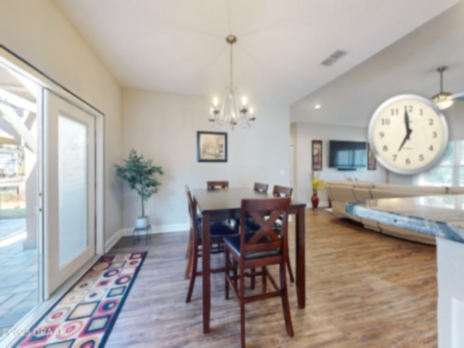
h=6 m=59
